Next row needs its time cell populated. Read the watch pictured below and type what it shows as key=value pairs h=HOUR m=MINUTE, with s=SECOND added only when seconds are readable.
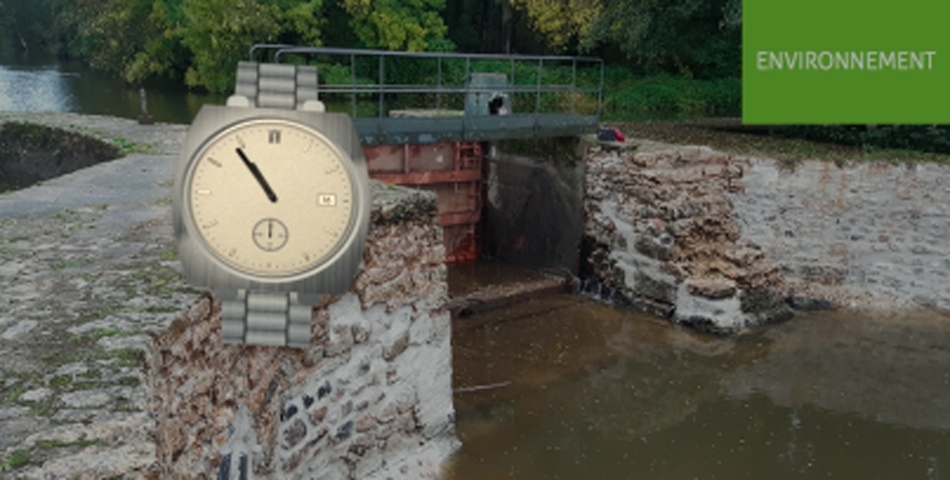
h=10 m=54
